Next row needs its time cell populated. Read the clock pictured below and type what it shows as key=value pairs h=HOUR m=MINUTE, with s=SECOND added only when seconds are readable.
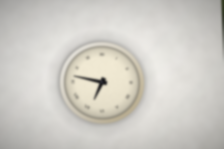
h=6 m=47
